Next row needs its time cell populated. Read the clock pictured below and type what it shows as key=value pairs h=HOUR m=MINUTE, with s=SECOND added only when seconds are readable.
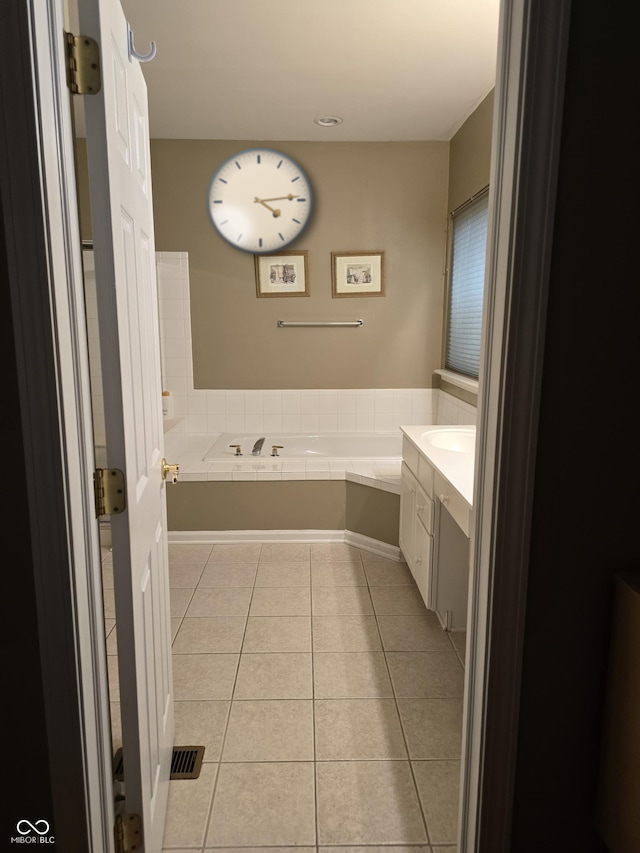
h=4 m=14
